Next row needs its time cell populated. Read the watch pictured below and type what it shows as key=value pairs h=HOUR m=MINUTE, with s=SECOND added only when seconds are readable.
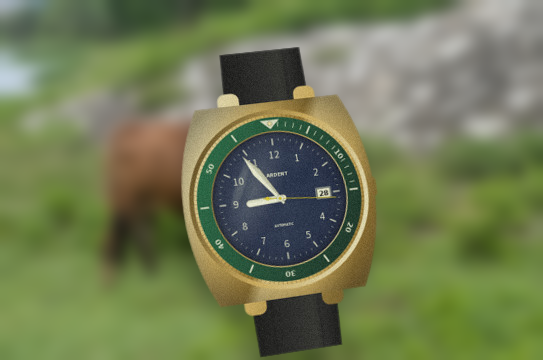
h=8 m=54 s=16
